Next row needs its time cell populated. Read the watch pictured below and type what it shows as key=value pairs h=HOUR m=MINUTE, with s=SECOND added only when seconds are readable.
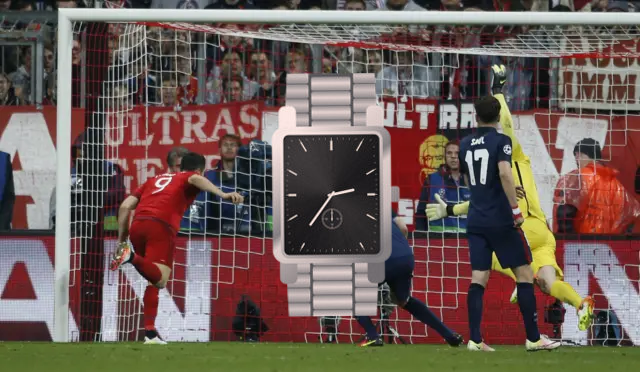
h=2 m=36
